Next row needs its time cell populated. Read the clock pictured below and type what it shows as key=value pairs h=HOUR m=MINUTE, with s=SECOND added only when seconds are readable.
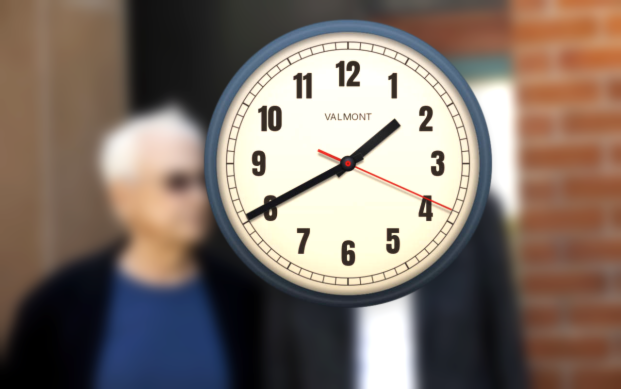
h=1 m=40 s=19
